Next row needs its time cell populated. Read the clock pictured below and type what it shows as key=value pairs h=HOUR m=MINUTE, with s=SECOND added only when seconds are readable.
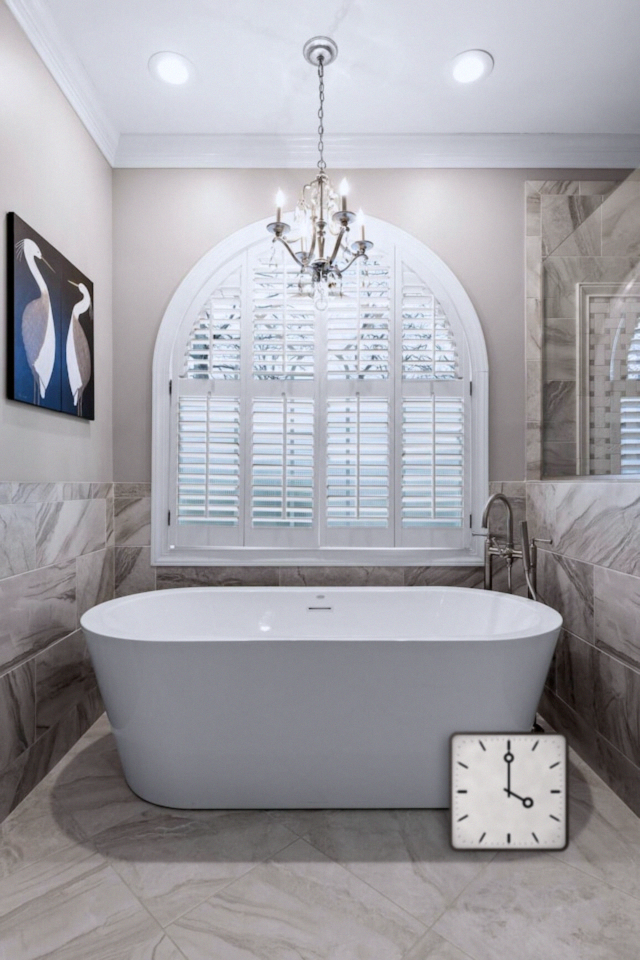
h=4 m=0
